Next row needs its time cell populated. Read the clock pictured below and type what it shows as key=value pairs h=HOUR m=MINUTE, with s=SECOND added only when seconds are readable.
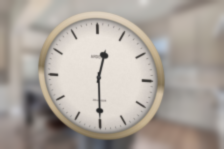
h=12 m=30
